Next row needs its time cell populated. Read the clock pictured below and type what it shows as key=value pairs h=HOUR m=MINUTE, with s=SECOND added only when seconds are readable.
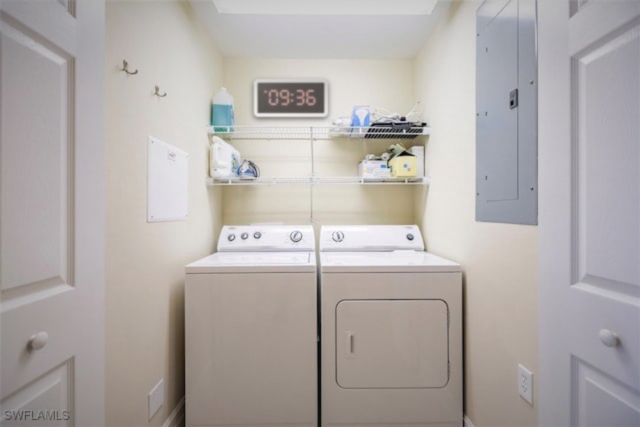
h=9 m=36
